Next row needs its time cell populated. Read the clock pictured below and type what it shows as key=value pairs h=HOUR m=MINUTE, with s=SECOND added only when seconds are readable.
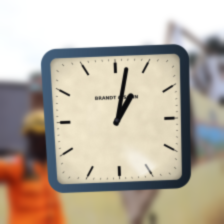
h=1 m=2
